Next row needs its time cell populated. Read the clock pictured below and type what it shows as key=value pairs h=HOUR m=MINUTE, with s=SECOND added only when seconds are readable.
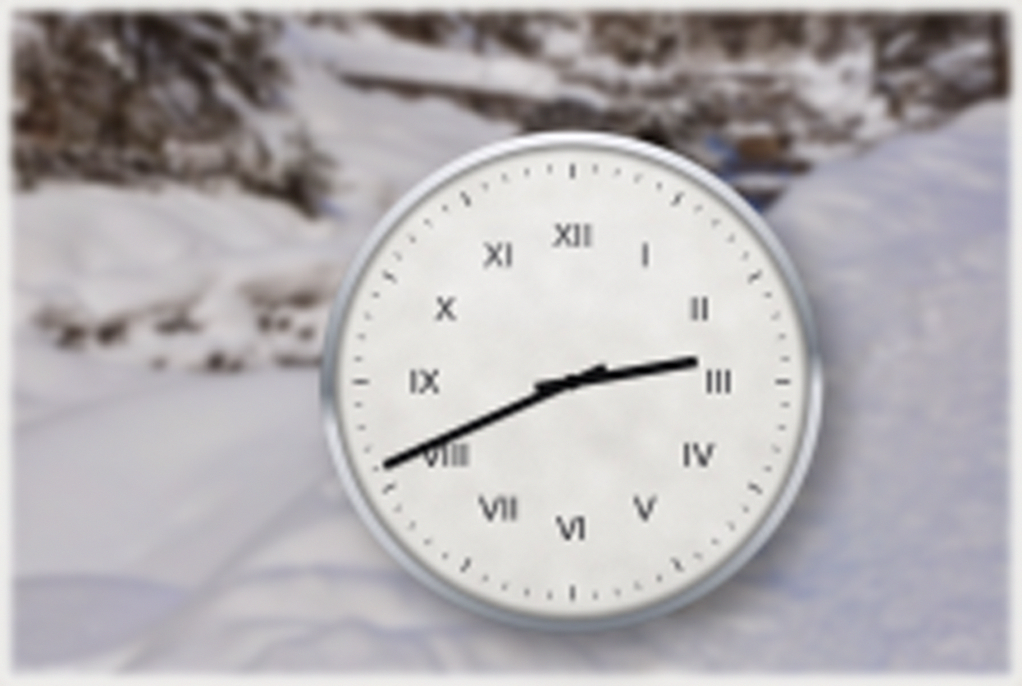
h=2 m=41
